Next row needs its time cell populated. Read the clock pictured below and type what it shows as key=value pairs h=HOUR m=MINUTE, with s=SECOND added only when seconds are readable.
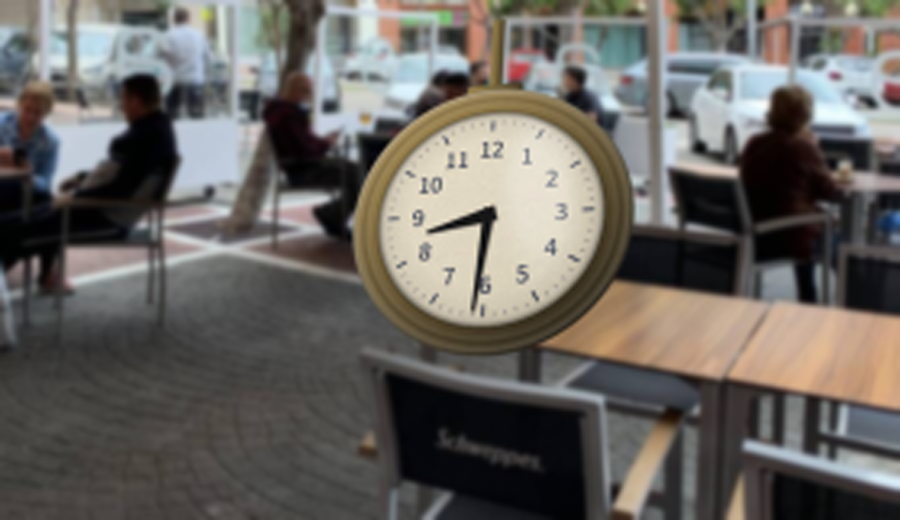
h=8 m=31
